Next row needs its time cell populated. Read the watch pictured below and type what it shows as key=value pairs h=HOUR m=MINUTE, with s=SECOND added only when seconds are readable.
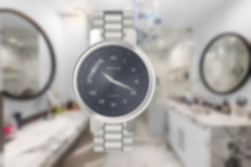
h=10 m=19
